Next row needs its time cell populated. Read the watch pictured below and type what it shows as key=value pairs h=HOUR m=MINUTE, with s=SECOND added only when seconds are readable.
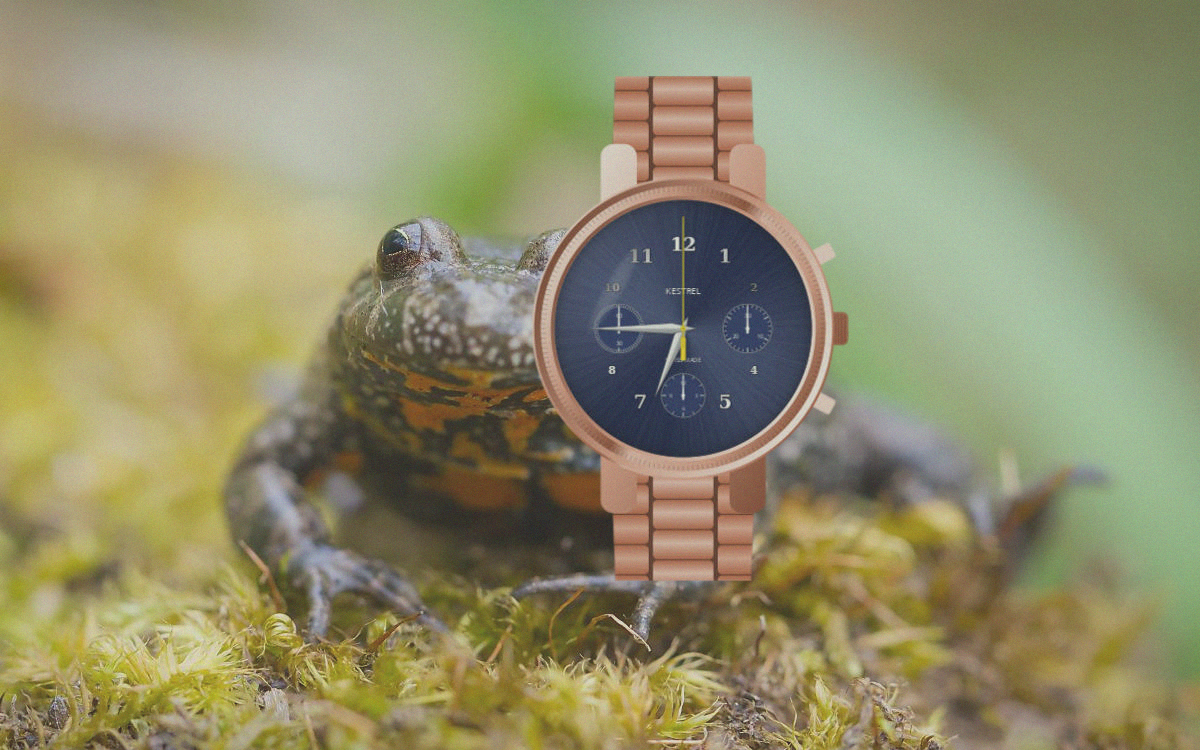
h=6 m=45
